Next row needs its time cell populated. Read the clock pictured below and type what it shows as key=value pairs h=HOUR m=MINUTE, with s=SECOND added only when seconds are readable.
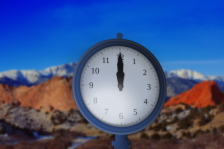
h=12 m=0
